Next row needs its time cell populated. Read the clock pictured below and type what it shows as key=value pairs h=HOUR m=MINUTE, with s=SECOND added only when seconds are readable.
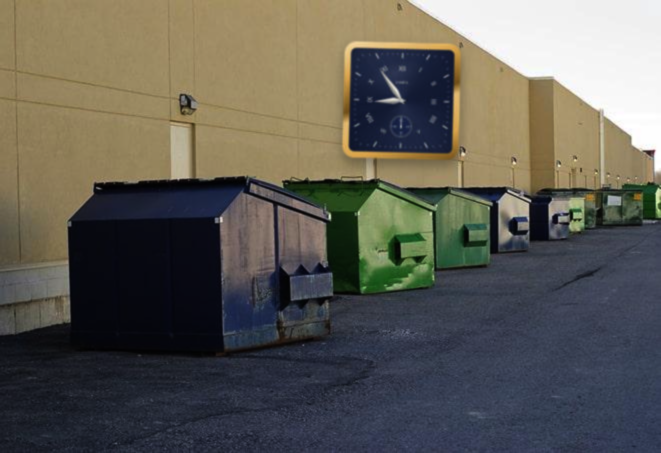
h=8 m=54
